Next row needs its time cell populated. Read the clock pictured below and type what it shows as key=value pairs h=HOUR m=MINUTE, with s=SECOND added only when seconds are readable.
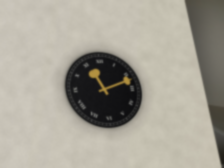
h=11 m=12
